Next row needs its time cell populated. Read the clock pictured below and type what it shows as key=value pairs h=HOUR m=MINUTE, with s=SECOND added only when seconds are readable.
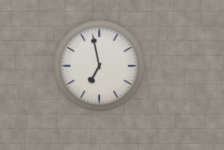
h=6 m=58
